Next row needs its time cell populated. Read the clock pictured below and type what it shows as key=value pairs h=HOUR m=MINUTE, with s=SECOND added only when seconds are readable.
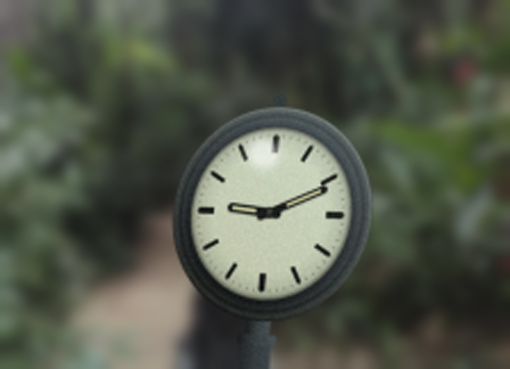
h=9 m=11
